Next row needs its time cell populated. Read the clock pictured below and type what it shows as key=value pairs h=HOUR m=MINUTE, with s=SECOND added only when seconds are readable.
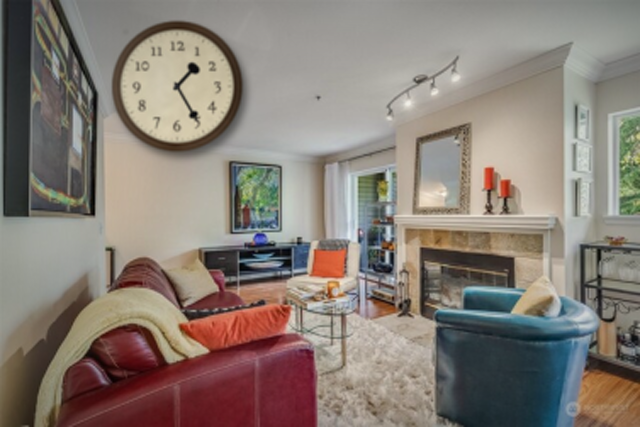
h=1 m=25
